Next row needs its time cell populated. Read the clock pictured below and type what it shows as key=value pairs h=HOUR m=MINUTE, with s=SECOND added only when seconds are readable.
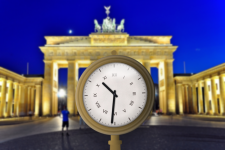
h=10 m=31
